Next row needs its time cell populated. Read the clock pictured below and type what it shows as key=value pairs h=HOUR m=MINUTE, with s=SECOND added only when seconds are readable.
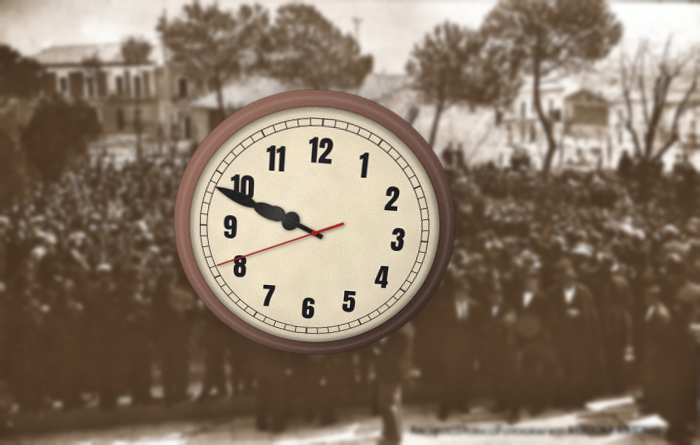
h=9 m=48 s=41
